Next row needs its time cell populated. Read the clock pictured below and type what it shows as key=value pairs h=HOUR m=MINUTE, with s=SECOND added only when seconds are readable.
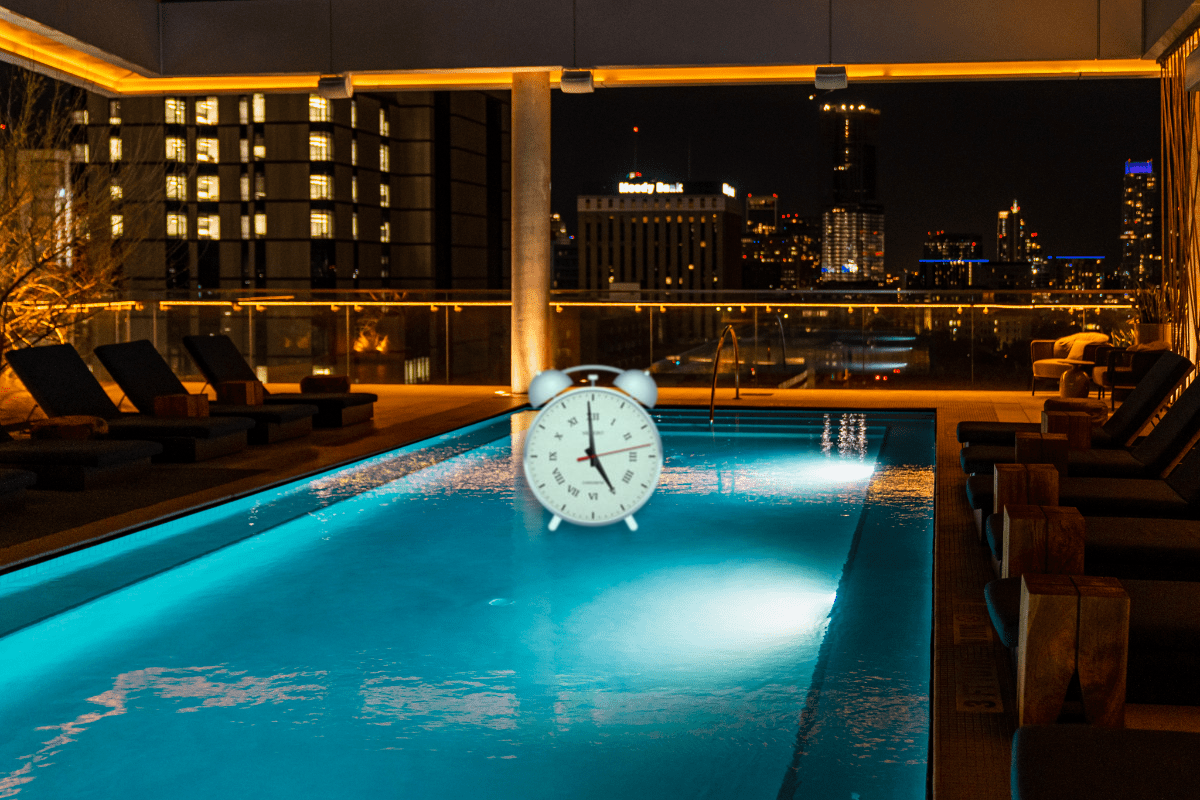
h=4 m=59 s=13
